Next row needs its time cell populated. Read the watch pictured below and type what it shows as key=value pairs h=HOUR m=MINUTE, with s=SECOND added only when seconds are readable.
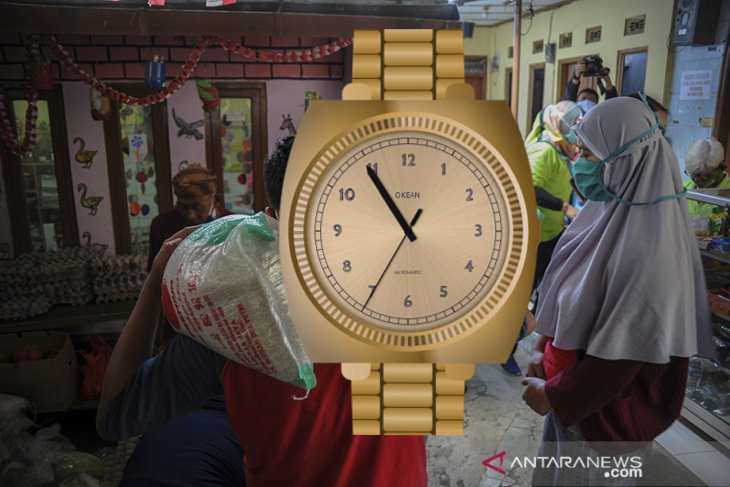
h=10 m=54 s=35
